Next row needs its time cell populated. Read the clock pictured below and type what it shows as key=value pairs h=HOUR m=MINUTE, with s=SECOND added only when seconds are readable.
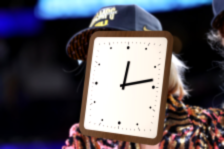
h=12 m=13
